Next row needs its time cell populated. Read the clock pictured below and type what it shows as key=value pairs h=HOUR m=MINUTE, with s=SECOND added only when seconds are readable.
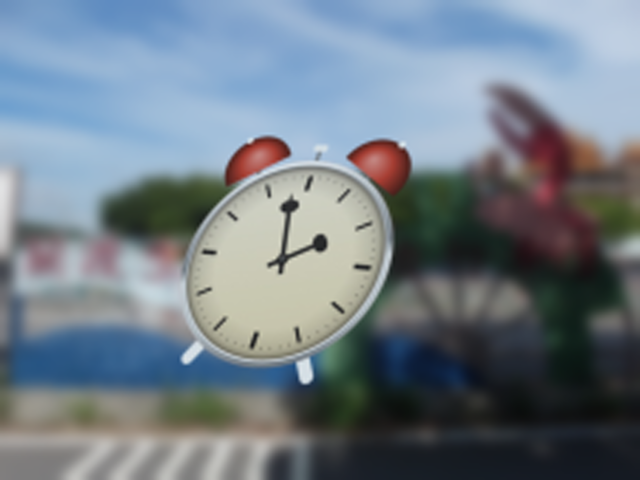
h=1 m=58
